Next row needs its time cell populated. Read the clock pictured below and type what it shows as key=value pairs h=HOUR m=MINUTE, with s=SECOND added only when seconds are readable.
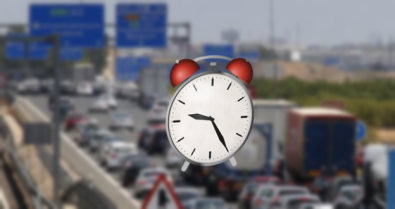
h=9 m=25
